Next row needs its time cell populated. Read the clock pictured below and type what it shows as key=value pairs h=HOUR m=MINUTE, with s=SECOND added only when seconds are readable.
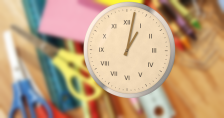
h=1 m=2
